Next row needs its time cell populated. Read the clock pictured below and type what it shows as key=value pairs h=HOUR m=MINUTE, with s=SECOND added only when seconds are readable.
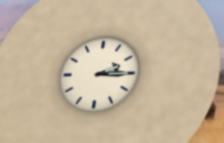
h=2 m=15
